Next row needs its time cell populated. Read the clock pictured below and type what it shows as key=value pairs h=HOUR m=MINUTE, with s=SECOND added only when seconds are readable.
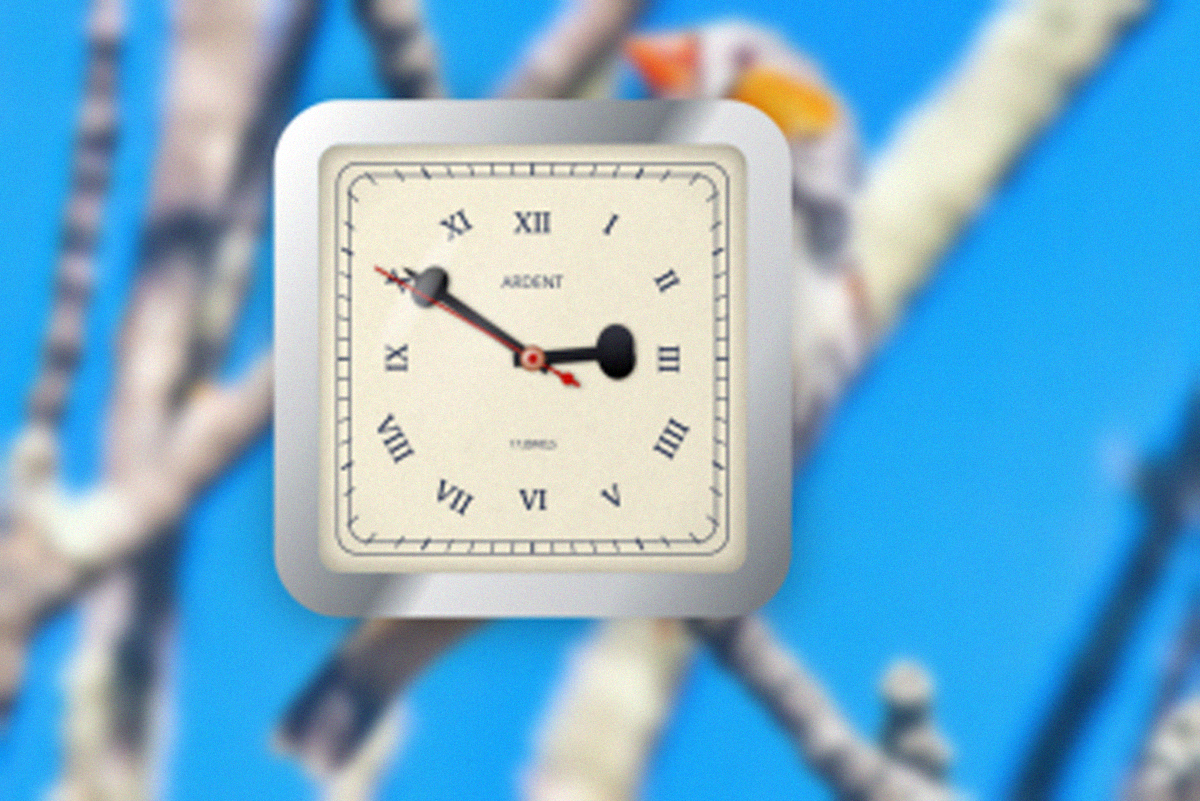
h=2 m=50 s=50
